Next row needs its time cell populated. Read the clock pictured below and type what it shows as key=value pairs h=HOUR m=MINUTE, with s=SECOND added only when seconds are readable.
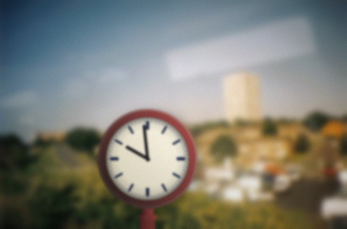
h=9 m=59
